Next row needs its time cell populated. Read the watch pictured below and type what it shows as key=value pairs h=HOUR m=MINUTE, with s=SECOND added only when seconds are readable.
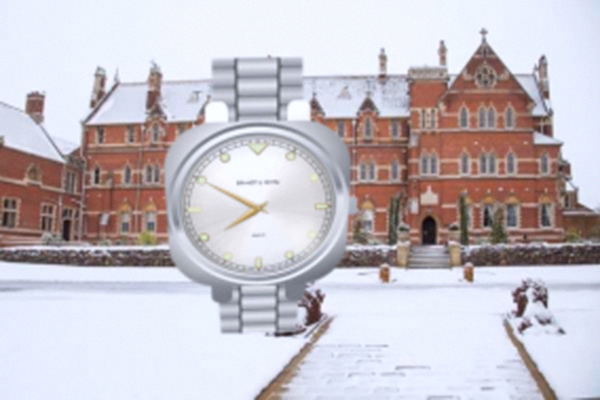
h=7 m=50
